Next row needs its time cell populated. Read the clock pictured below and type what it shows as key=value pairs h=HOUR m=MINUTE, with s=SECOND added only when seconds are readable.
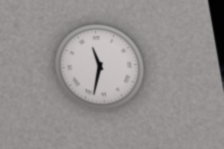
h=11 m=33
